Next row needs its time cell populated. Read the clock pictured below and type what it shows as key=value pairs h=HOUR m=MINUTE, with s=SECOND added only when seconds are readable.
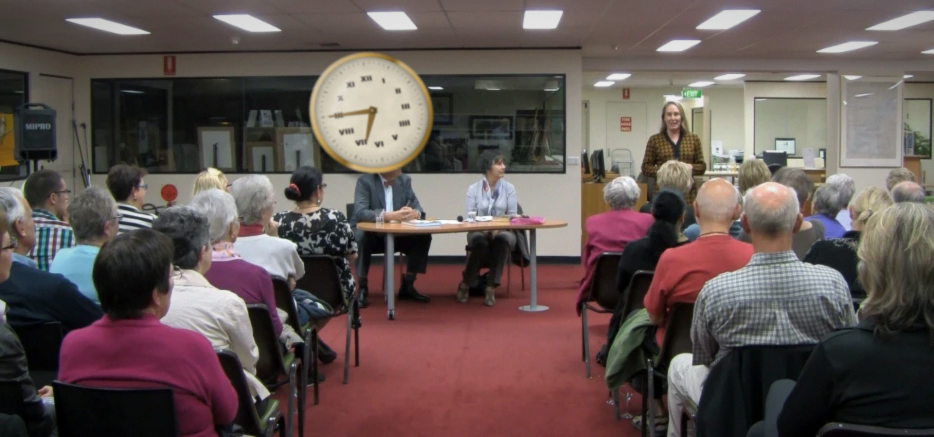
h=6 m=45
